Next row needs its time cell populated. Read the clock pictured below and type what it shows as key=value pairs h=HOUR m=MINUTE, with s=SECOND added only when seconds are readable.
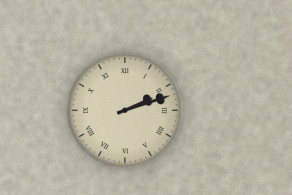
h=2 m=12
